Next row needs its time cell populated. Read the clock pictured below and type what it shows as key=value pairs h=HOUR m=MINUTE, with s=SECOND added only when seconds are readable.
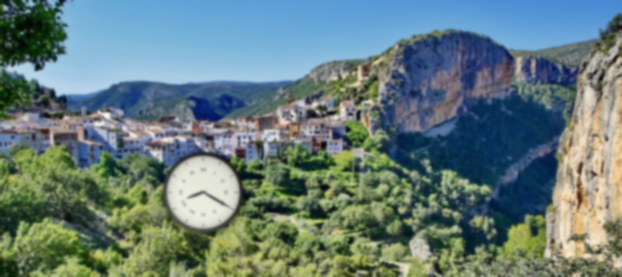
h=8 m=20
